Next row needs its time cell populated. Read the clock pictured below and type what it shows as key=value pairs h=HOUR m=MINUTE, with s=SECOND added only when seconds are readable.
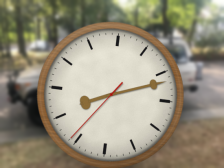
h=8 m=11 s=36
